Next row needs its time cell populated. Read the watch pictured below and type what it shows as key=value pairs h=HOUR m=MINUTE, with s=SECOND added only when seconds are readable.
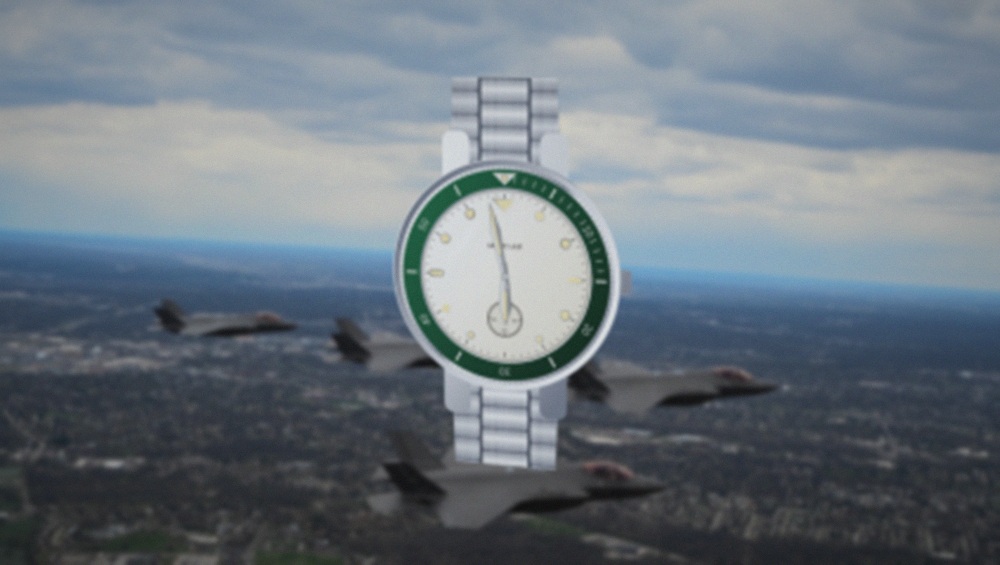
h=5 m=58
